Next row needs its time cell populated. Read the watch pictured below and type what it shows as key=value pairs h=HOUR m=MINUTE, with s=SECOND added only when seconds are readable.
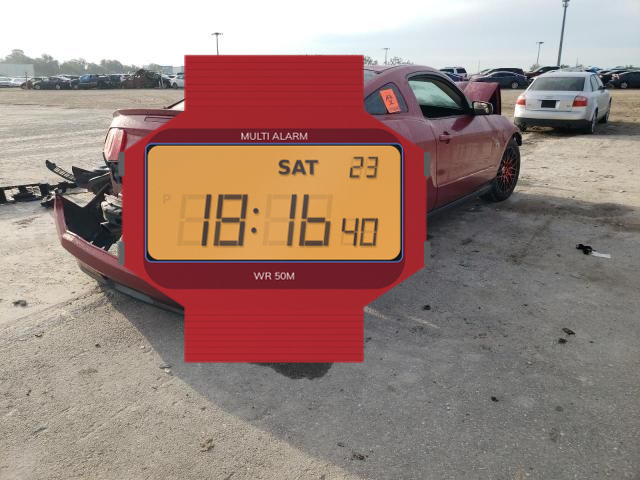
h=18 m=16 s=40
